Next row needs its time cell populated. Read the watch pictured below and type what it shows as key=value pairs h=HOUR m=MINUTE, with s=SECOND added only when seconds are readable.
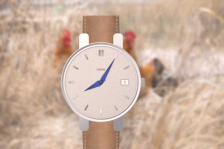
h=8 m=5
